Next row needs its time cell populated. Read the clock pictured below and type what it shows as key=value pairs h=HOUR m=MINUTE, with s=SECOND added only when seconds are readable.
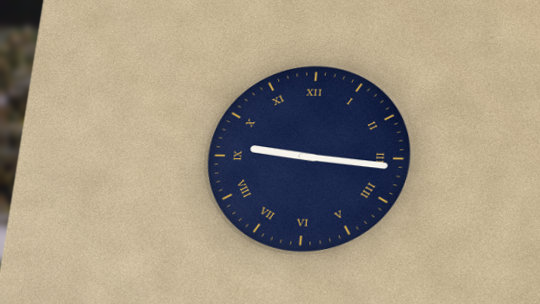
h=9 m=16
